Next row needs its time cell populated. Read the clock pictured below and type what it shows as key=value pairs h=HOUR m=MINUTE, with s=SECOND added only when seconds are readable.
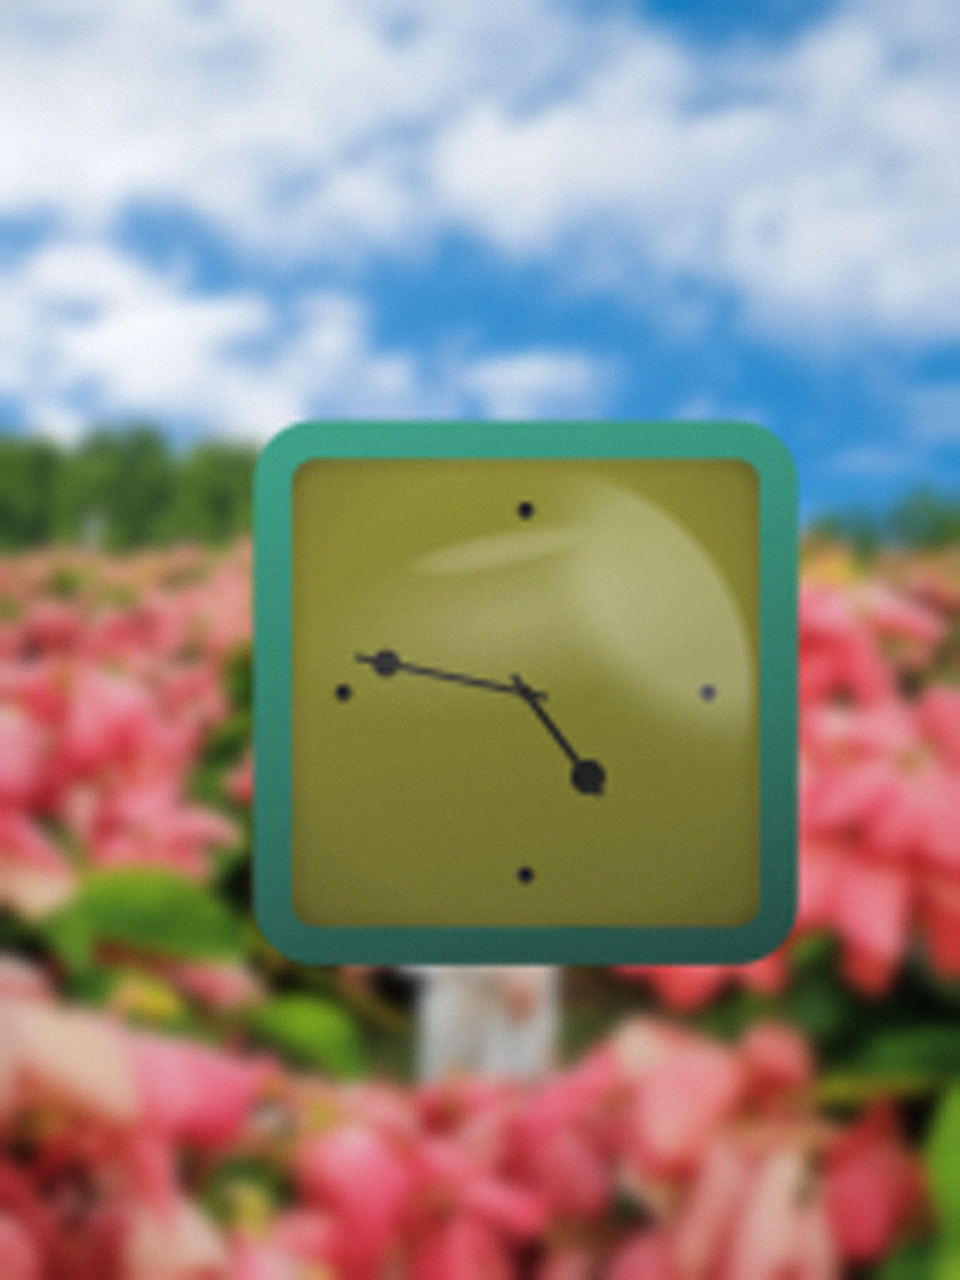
h=4 m=47
